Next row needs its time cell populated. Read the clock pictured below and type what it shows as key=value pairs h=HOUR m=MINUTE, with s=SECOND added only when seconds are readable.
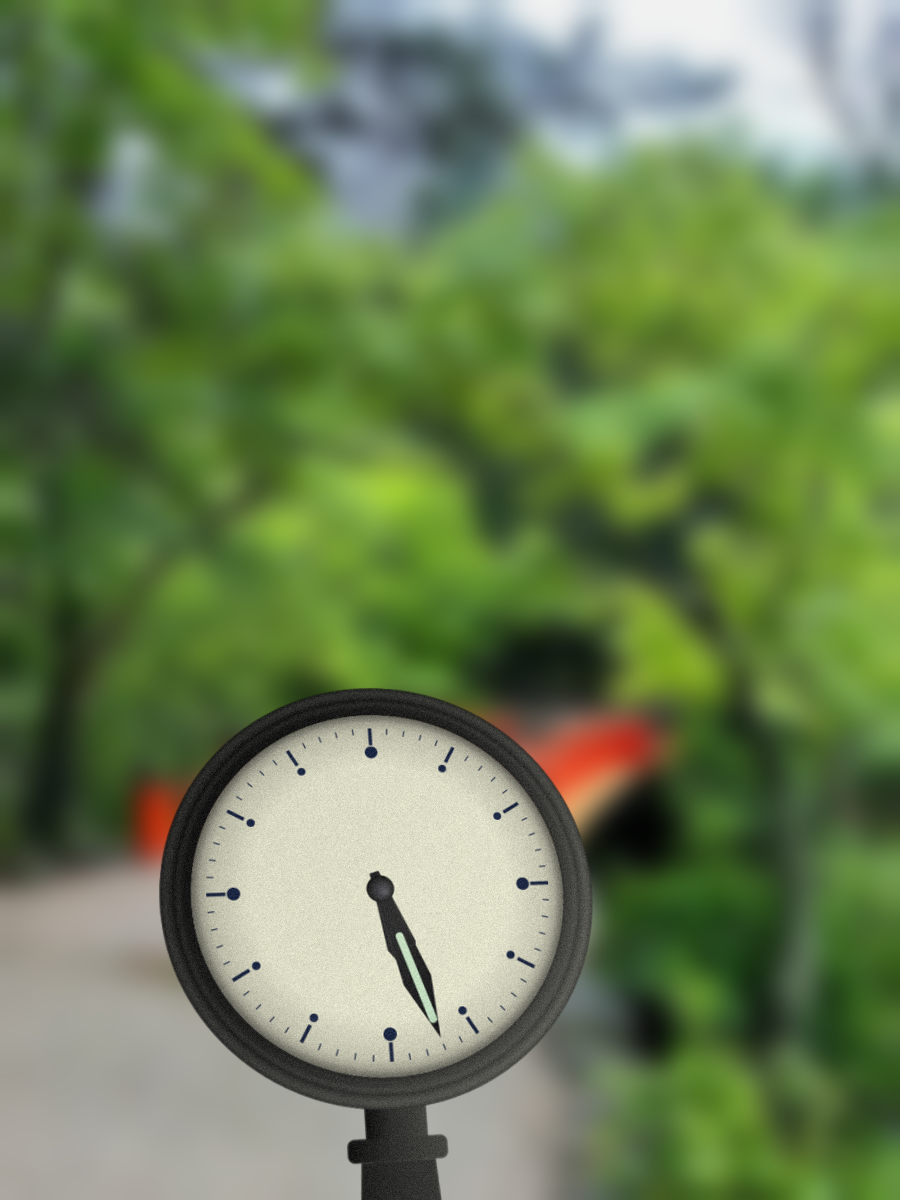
h=5 m=27
